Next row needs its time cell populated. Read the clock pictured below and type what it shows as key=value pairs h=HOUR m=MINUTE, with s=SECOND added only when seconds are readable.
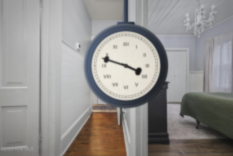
h=3 m=48
